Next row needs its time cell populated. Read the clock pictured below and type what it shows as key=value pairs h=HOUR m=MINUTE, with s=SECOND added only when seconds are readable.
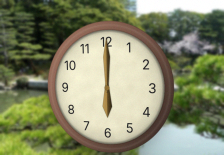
h=6 m=0
